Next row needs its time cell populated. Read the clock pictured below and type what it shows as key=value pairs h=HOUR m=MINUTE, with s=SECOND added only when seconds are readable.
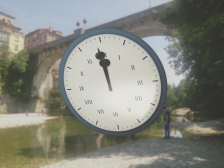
h=11 m=59
